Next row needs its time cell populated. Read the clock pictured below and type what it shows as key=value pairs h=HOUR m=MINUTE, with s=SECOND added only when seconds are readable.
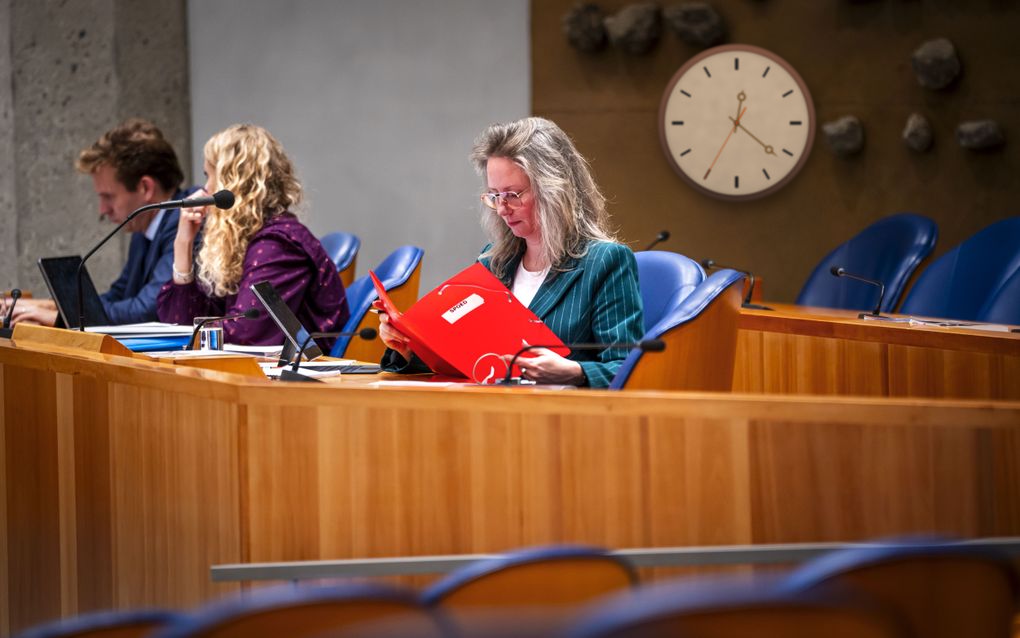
h=12 m=21 s=35
